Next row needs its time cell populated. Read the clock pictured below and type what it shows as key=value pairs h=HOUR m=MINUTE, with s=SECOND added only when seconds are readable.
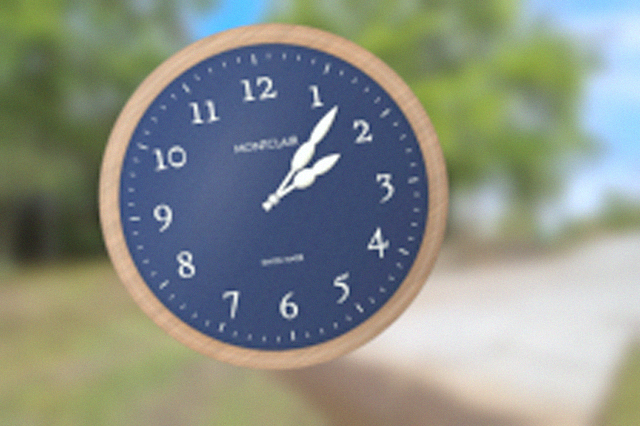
h=2 m=7
